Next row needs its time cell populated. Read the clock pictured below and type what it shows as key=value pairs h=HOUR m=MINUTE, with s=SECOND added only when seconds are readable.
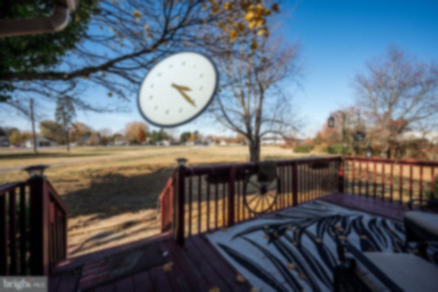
h=3 m=21
